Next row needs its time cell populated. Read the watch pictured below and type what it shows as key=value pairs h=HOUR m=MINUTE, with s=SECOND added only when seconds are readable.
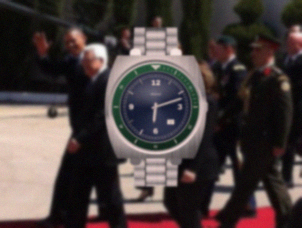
h=6 m=12
